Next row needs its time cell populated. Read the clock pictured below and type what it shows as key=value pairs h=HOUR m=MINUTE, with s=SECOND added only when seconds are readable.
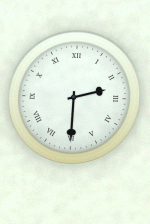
h=2 m=30
